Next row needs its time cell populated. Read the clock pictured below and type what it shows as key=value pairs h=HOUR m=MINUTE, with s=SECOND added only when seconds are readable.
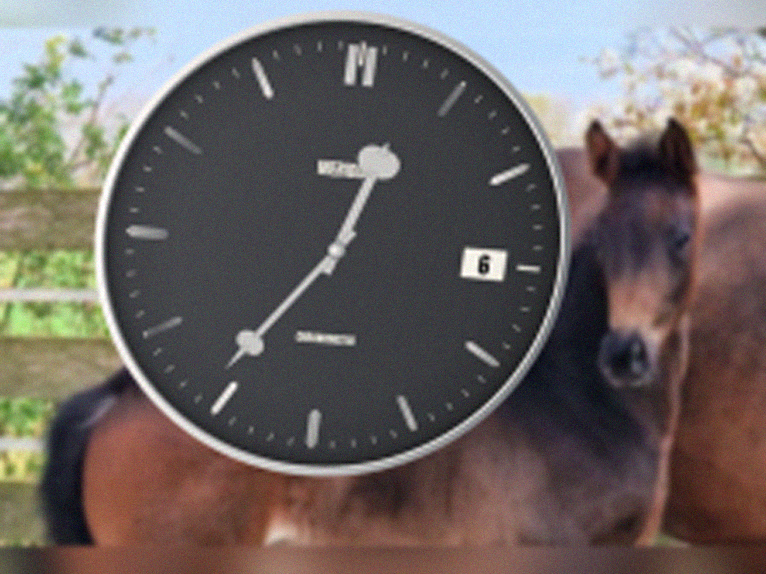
h=12 m=36
